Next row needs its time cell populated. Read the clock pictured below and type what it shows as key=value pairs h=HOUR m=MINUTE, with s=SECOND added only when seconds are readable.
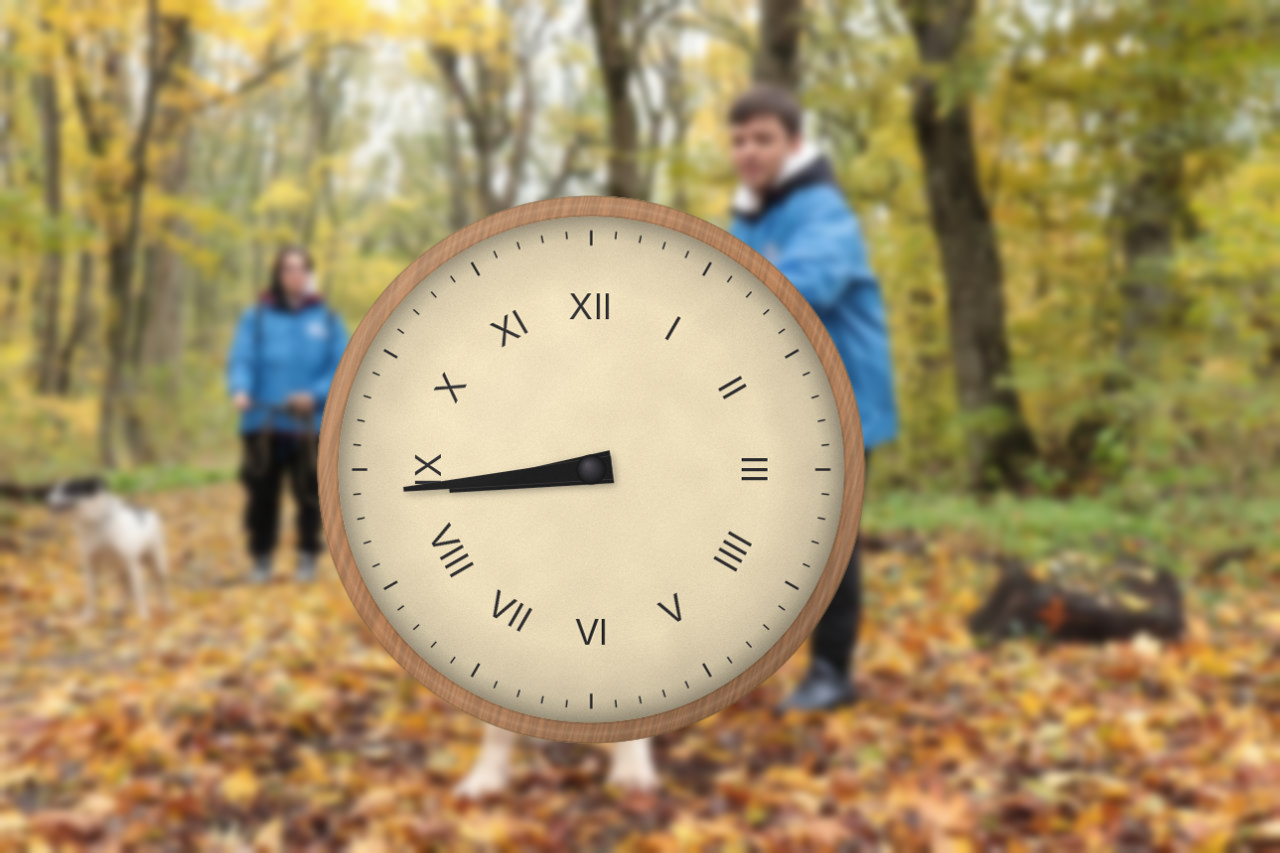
h=8 m=44
